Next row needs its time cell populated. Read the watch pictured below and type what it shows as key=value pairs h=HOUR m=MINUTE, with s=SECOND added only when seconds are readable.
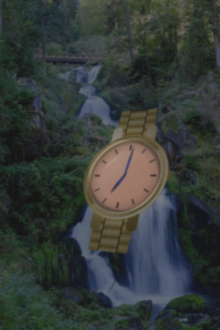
h=7 m=1
